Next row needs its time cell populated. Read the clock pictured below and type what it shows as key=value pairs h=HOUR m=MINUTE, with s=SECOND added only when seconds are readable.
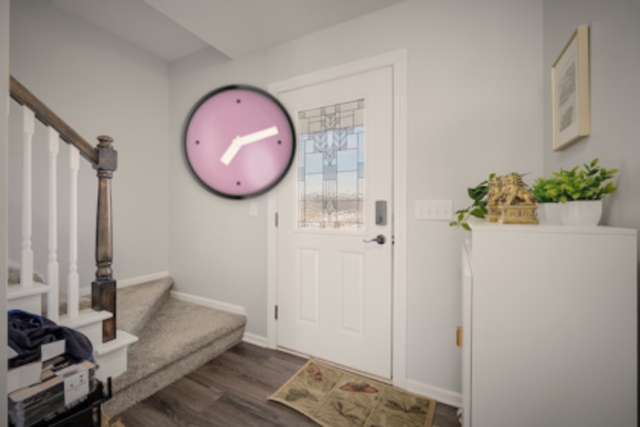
h=7 m=12
